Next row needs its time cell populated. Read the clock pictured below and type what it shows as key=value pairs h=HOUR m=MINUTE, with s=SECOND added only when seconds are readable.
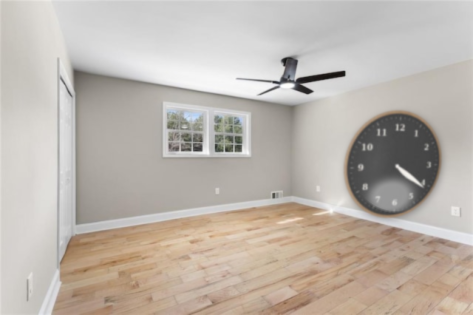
h=4 m=21
